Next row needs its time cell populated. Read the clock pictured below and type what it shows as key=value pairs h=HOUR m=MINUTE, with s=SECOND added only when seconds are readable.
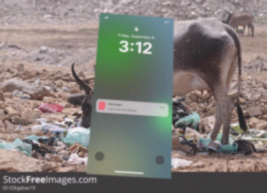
h=3 m=12
